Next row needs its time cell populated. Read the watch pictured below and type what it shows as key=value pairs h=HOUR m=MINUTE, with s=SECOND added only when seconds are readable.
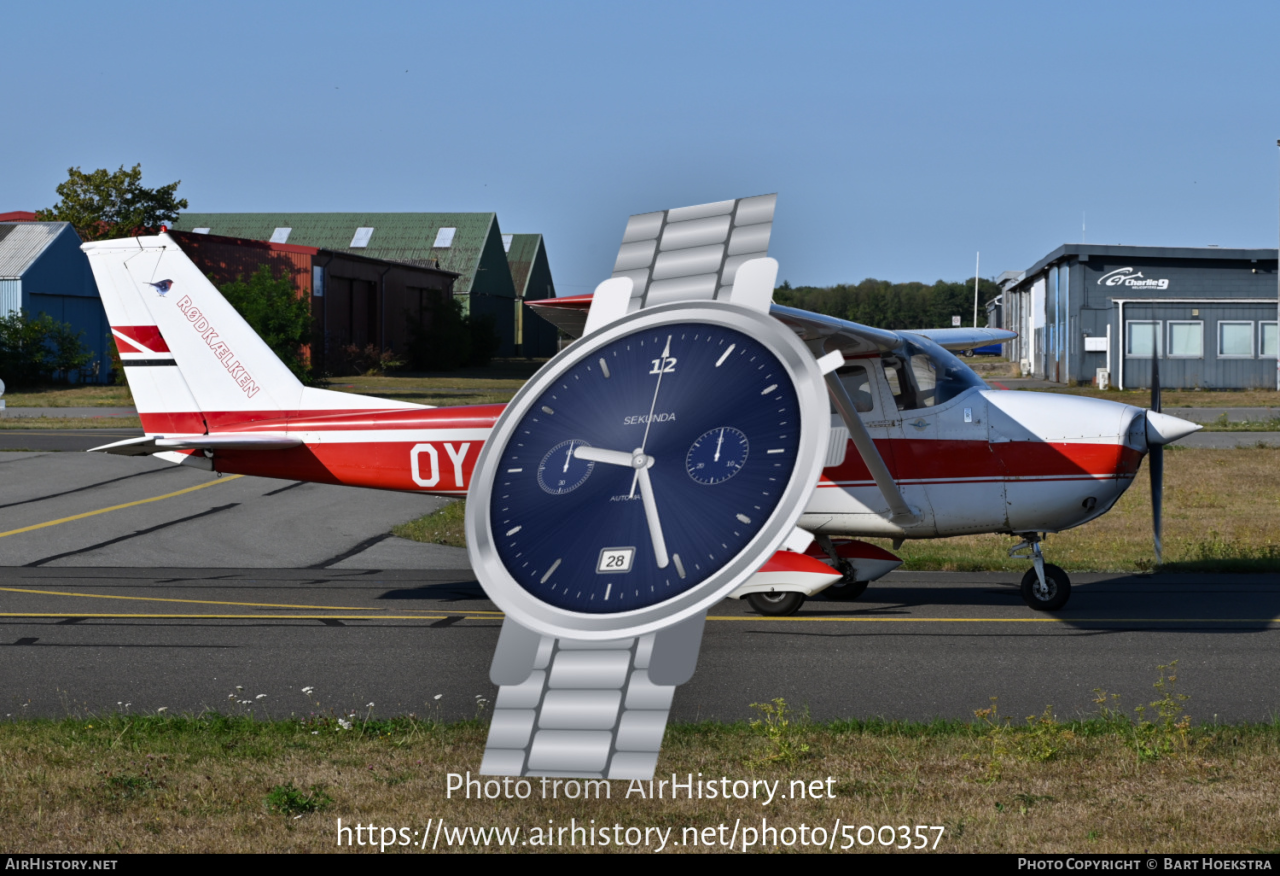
h=9 m=26
